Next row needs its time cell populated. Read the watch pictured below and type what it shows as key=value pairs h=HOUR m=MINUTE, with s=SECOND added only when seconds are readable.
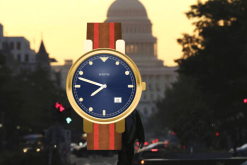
h=7 m=48
